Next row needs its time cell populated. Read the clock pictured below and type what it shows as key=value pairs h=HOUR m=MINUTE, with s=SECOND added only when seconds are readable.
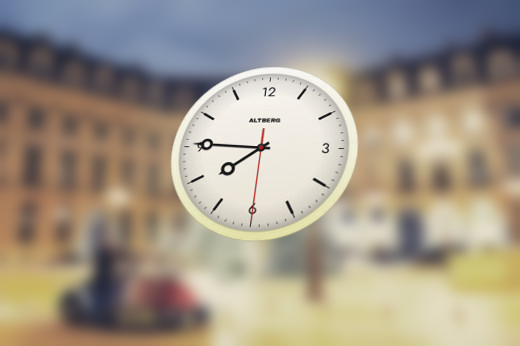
h=7 m=45 s=30
